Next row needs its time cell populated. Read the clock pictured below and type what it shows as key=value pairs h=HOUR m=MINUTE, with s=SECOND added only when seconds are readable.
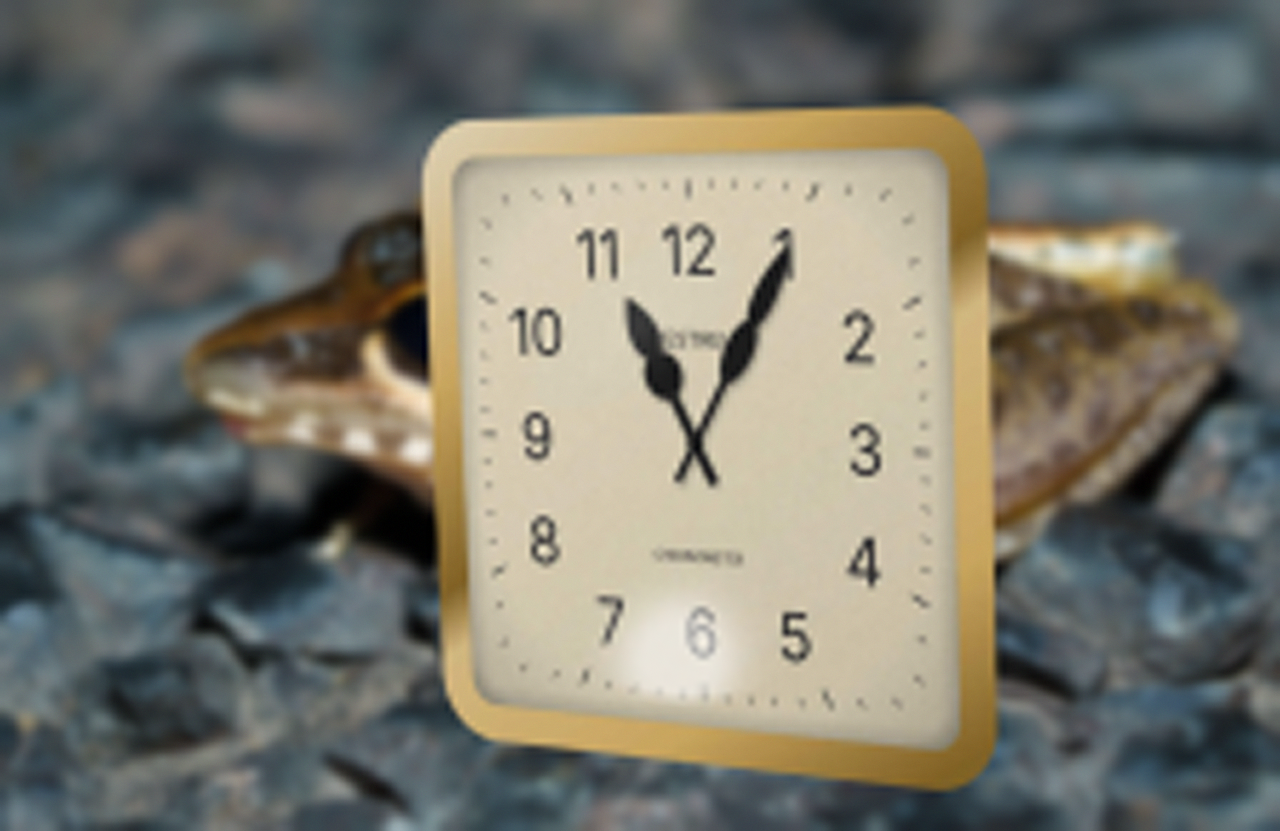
h=11 m=5
